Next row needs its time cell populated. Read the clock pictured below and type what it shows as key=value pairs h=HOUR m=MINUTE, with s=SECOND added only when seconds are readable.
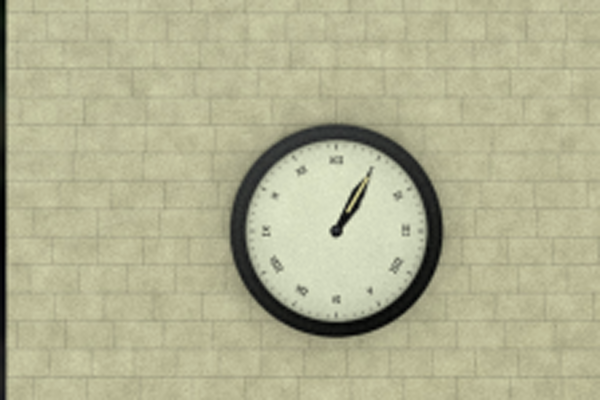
h=1 m=5
